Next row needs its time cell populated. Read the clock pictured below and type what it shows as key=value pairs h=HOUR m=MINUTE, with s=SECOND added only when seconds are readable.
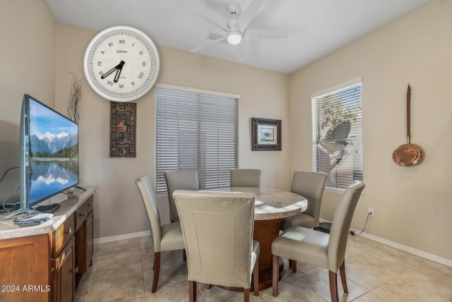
h=6 m=39
